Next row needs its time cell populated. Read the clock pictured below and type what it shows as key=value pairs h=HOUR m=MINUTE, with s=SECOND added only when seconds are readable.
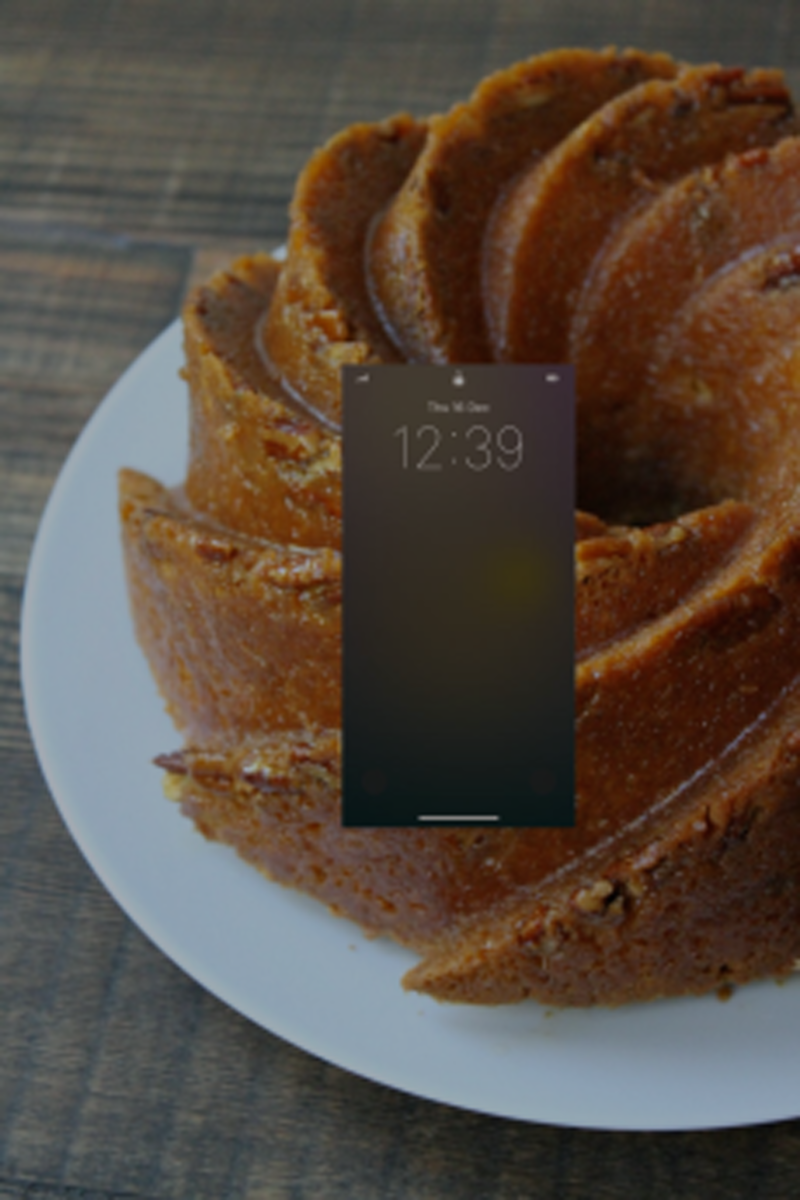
h=12 m=39
